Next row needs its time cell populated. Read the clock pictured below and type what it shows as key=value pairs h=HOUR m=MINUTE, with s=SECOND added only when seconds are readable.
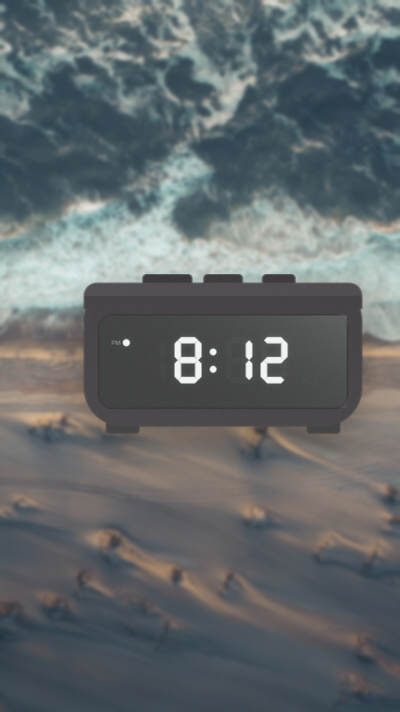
h=8 m=12
